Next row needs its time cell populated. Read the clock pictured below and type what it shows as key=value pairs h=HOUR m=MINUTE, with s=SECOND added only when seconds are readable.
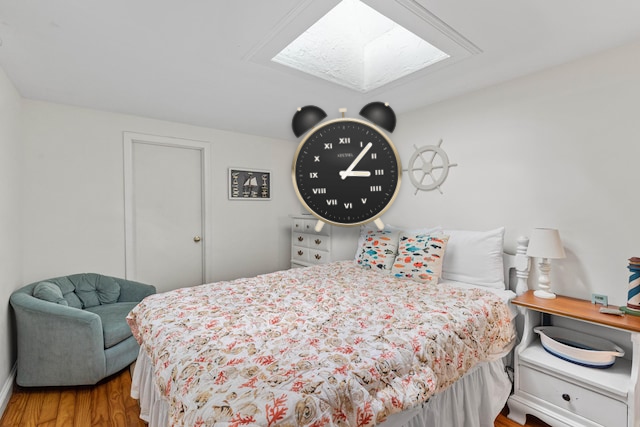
h=3 m=7
